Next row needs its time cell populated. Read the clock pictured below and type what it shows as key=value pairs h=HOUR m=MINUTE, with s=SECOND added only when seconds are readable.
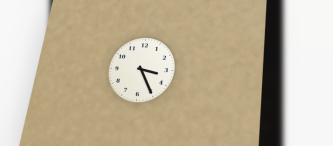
h=3 m=25
